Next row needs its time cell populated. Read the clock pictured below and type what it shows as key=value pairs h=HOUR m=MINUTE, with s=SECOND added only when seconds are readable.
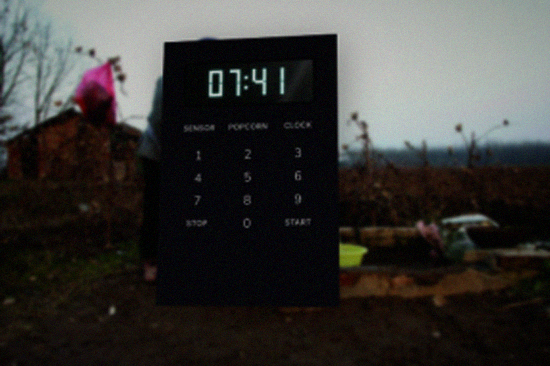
h=7 m=41
